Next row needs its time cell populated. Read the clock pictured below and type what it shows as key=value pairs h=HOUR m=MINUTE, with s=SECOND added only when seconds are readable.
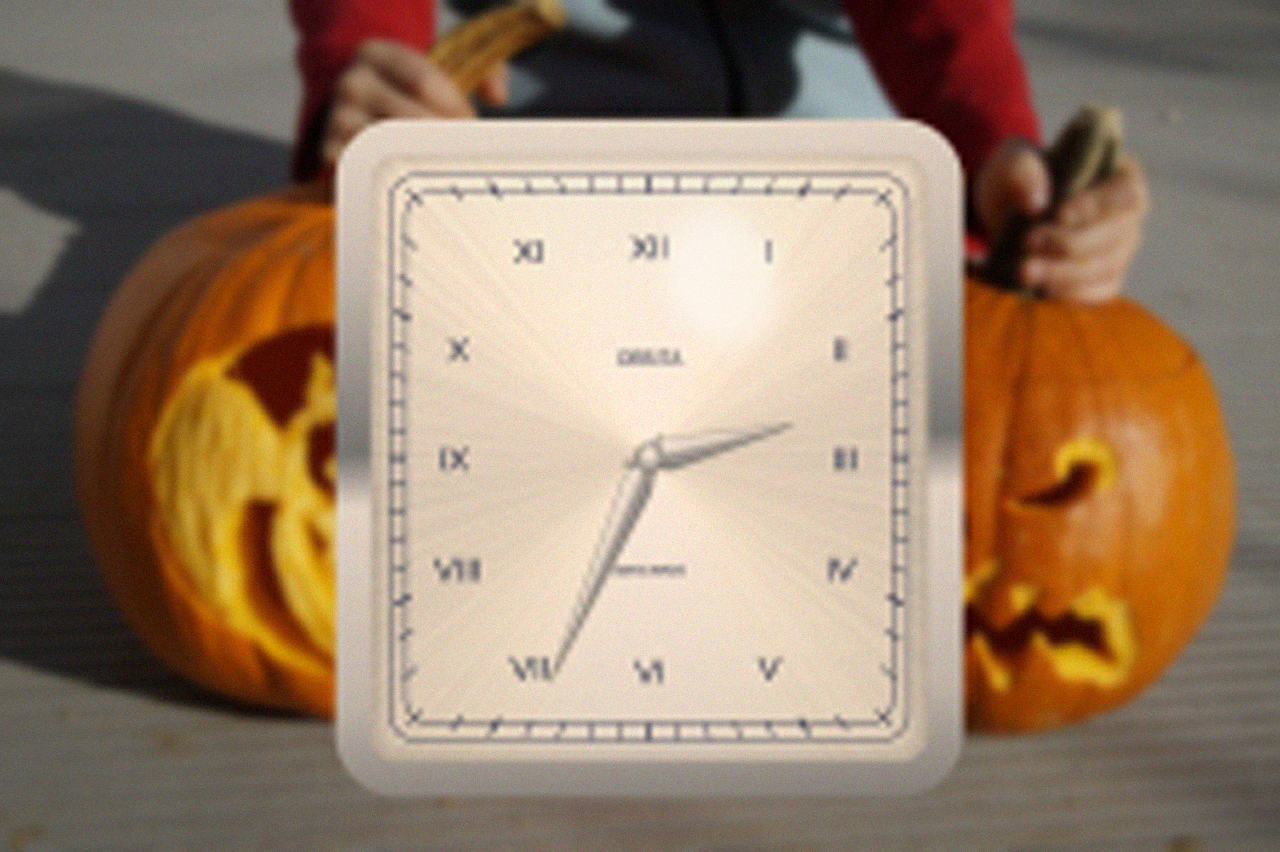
h=2 m=34
